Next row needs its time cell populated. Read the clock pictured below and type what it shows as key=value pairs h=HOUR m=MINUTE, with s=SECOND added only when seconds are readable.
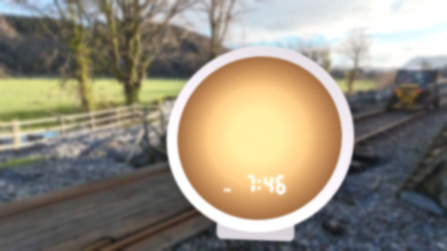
h=7 m=46
